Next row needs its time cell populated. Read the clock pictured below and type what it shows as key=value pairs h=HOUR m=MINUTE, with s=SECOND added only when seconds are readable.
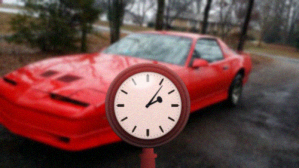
h=2 m=6
